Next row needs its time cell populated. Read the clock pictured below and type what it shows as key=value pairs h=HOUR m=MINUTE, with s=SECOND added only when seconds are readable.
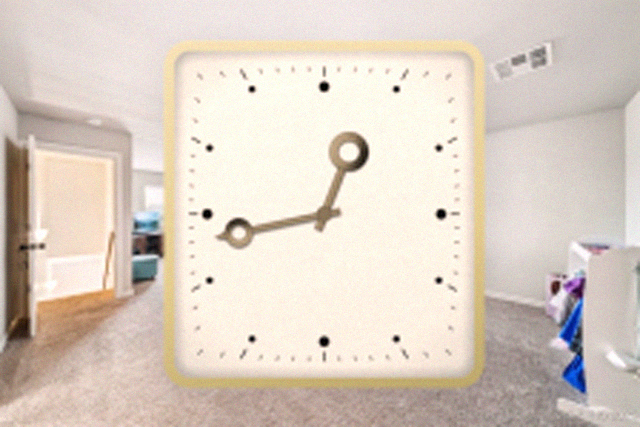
h=12 m=43
